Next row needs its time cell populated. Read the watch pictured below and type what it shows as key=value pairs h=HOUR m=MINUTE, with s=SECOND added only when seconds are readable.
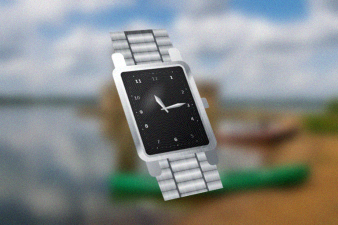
h=11 m=14
